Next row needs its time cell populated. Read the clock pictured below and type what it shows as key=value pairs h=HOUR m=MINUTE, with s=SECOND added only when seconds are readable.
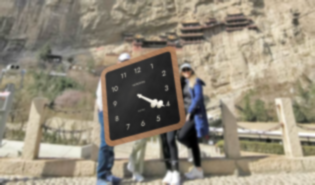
h=4 m=21
